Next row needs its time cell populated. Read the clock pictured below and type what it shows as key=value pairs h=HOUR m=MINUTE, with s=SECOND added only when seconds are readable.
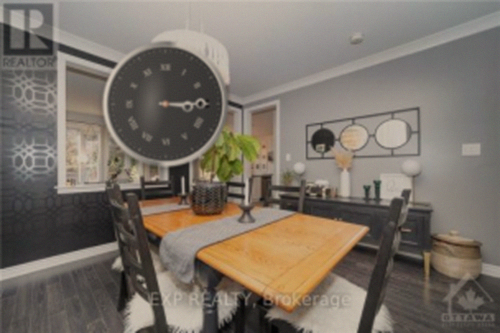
h=3 m=15
